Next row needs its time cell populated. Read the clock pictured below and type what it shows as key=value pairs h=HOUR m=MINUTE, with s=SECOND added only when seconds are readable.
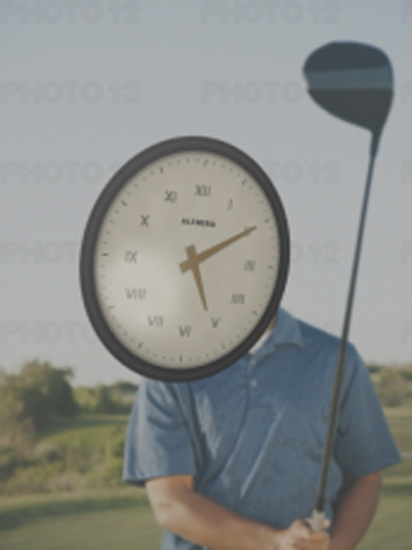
h=5 m=10
